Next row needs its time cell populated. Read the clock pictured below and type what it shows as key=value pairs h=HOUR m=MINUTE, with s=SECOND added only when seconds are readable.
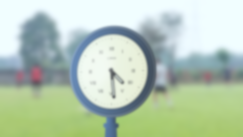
h=4 m=29
